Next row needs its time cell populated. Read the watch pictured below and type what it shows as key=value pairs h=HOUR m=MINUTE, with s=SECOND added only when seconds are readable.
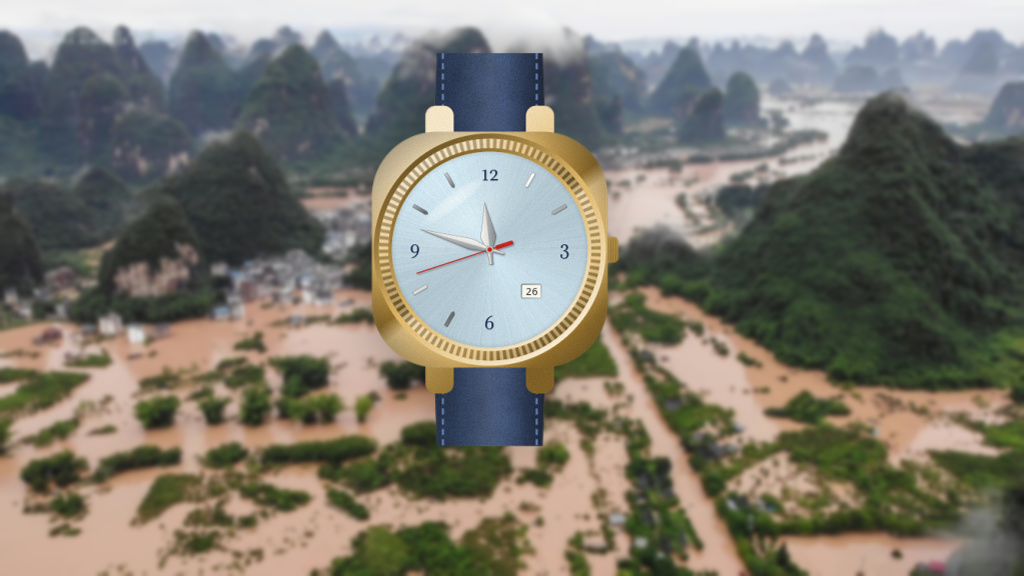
h=11 m=47 s=42
